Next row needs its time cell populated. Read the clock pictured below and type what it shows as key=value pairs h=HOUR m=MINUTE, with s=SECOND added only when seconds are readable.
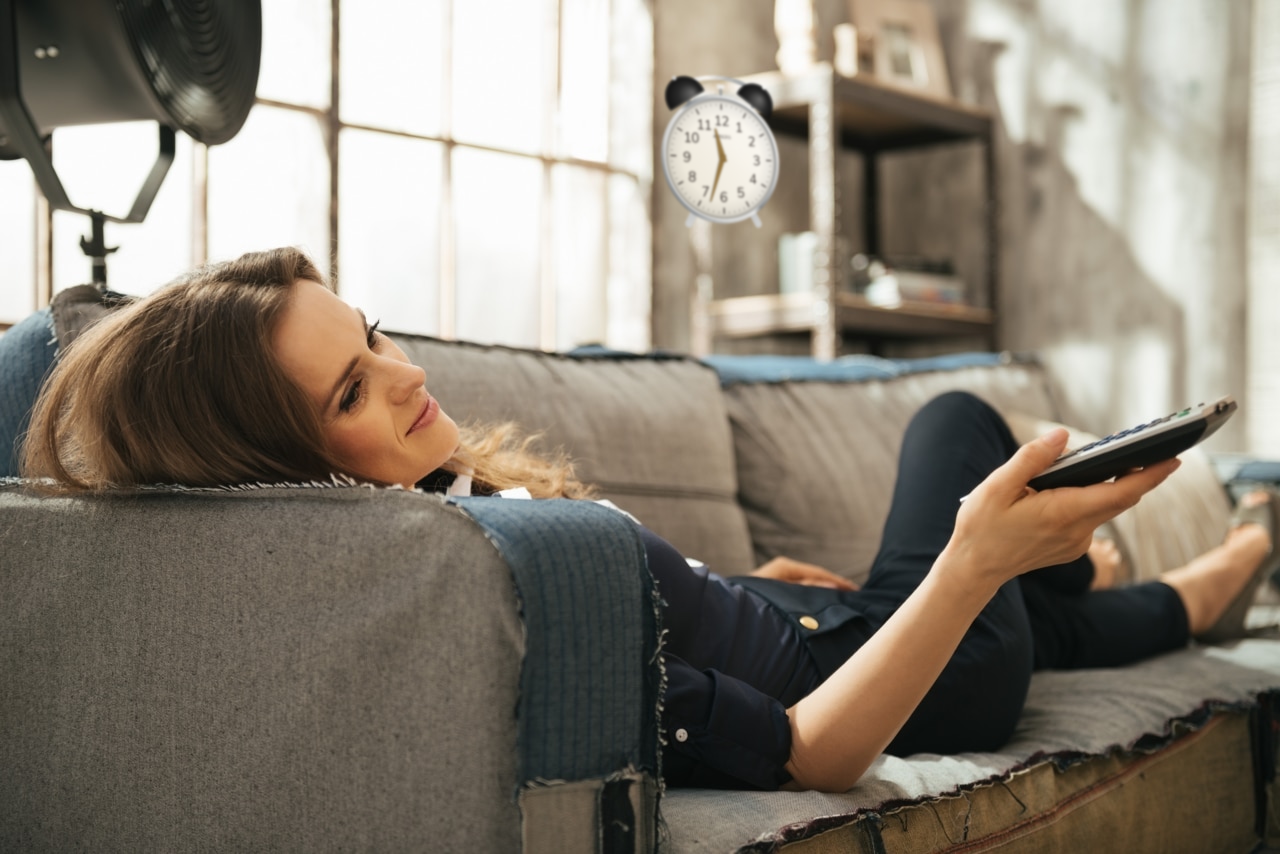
h=11 m=33
